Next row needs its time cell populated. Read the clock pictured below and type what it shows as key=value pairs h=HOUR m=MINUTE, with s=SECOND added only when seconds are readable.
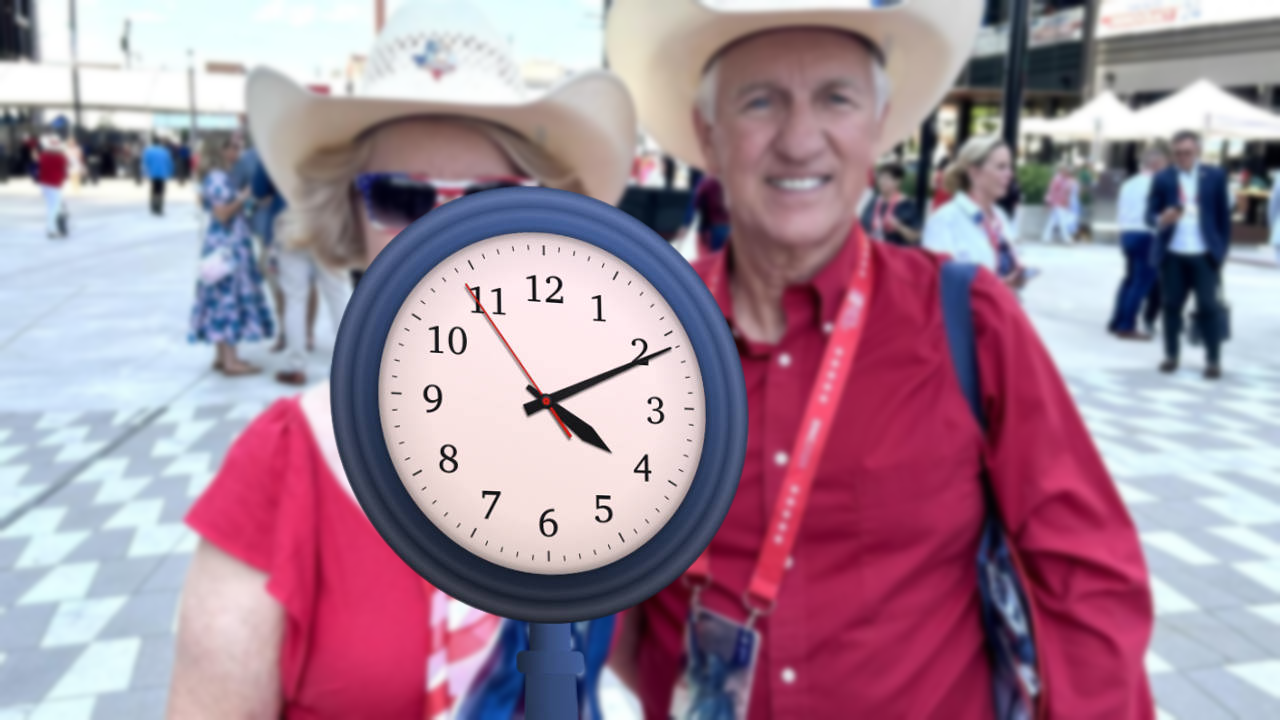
h=4 m=10 s=54
